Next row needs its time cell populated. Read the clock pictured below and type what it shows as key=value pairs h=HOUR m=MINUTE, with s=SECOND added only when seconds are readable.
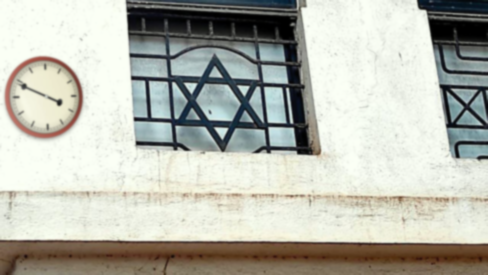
h=3 m=49
